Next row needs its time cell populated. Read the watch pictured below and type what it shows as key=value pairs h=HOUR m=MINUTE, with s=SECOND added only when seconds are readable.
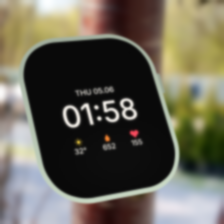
h=1 m=58
